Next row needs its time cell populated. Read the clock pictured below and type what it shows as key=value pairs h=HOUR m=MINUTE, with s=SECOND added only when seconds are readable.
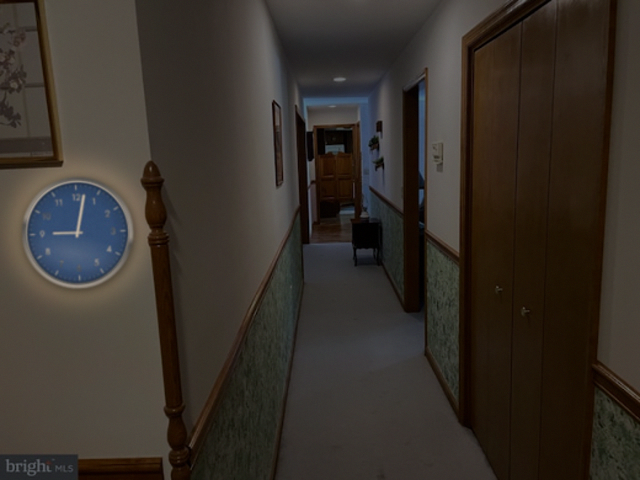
h=9 m=2
